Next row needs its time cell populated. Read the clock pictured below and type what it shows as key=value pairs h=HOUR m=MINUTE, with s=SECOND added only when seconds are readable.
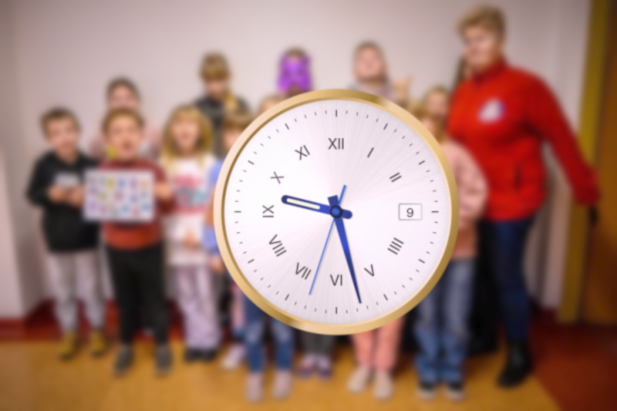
h=9 m=27 s=33
